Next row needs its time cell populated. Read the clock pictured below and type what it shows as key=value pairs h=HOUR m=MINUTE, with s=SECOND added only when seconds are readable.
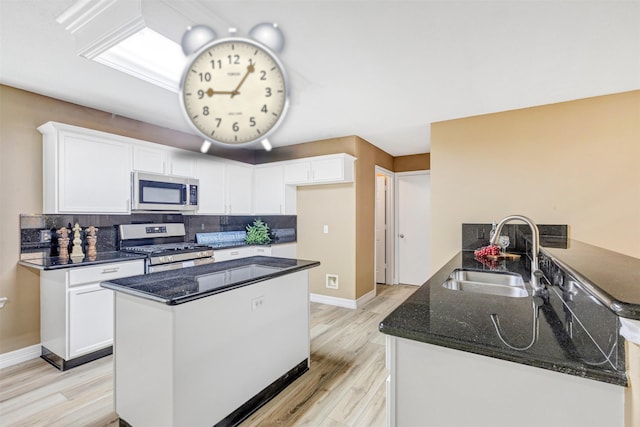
h=9 m=6
